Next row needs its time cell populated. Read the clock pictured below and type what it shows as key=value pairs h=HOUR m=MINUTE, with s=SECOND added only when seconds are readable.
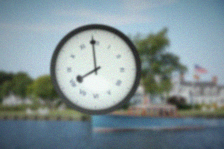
h=7 m=59
